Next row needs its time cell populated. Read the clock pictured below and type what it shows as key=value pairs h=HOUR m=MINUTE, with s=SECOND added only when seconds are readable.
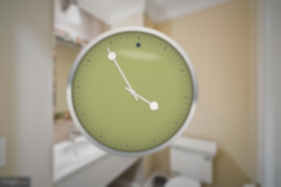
h=3 m=54
